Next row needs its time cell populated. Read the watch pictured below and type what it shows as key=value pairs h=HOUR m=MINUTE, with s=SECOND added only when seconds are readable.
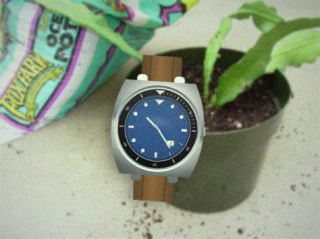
h=10 m=24
